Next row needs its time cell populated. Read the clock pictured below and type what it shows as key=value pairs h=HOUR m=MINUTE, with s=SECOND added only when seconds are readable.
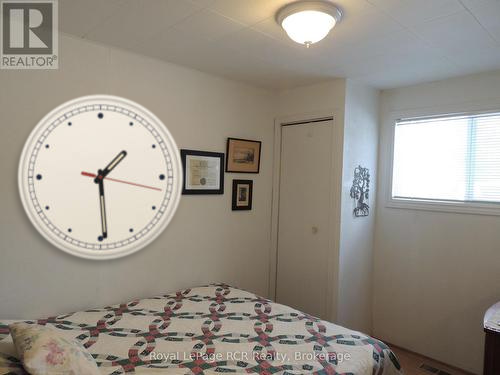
h=1 m=29 s=17
